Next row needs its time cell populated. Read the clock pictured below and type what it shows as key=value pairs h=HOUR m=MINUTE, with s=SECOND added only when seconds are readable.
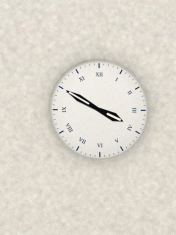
h=3 m=50
